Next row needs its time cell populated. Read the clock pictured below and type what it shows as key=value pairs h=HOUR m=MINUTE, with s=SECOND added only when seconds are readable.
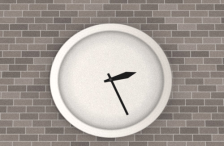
h=2 m=26
